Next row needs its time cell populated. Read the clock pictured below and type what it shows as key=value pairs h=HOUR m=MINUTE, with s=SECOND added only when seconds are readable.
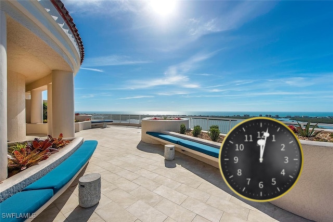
h=12 m=2
